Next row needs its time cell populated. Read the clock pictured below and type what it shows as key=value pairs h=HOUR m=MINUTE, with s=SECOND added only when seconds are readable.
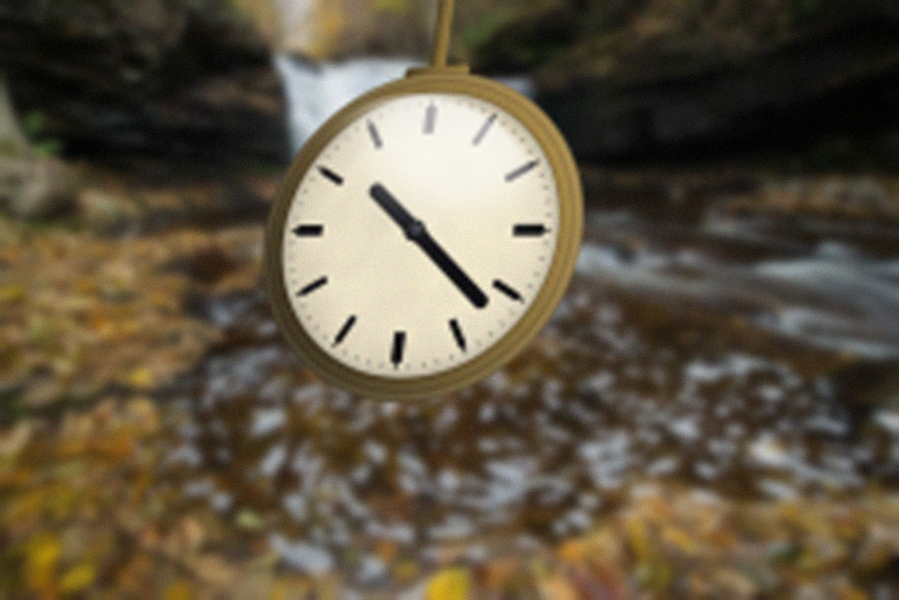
h=10 m=22
